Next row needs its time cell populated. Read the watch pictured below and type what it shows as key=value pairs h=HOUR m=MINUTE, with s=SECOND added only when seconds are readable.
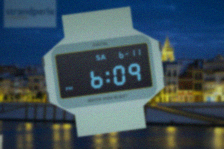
h=6 m=9
